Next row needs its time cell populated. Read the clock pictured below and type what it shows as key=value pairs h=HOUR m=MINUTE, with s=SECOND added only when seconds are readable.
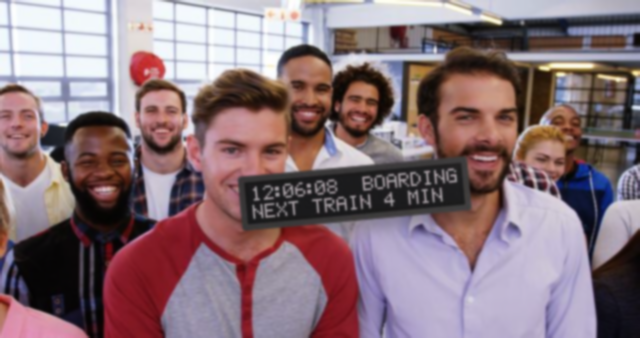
h=12 m=6 s=8
